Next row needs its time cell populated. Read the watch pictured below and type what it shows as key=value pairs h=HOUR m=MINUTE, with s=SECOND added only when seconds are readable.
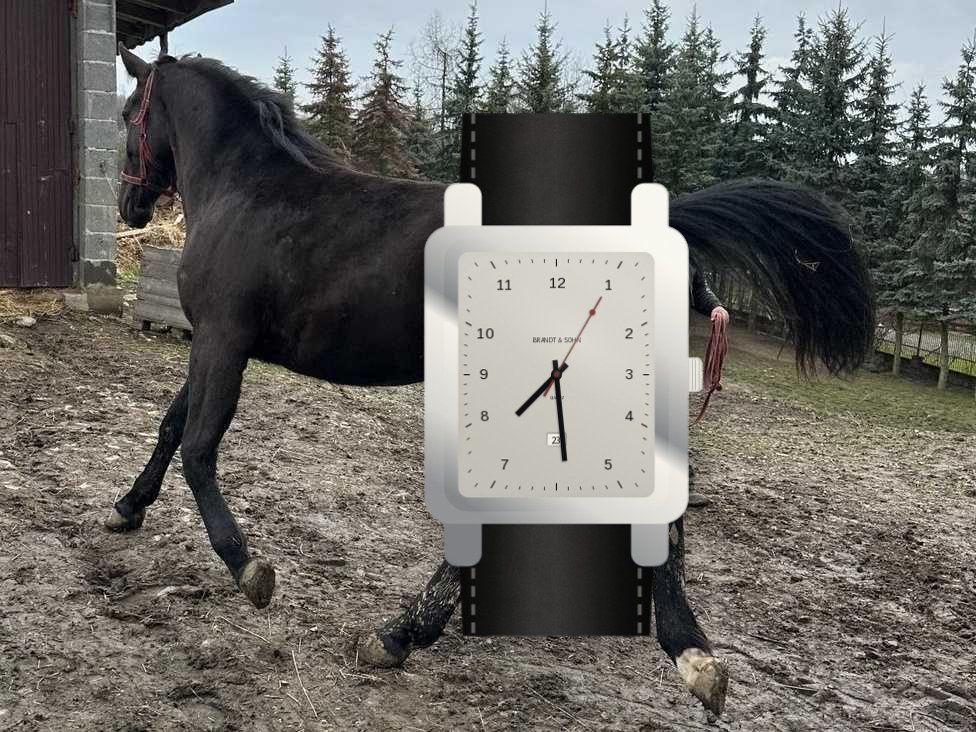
h=7 m=29 s=5
